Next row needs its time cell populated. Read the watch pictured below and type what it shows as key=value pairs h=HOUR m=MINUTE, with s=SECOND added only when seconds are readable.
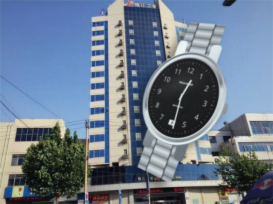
h=12 m=29
